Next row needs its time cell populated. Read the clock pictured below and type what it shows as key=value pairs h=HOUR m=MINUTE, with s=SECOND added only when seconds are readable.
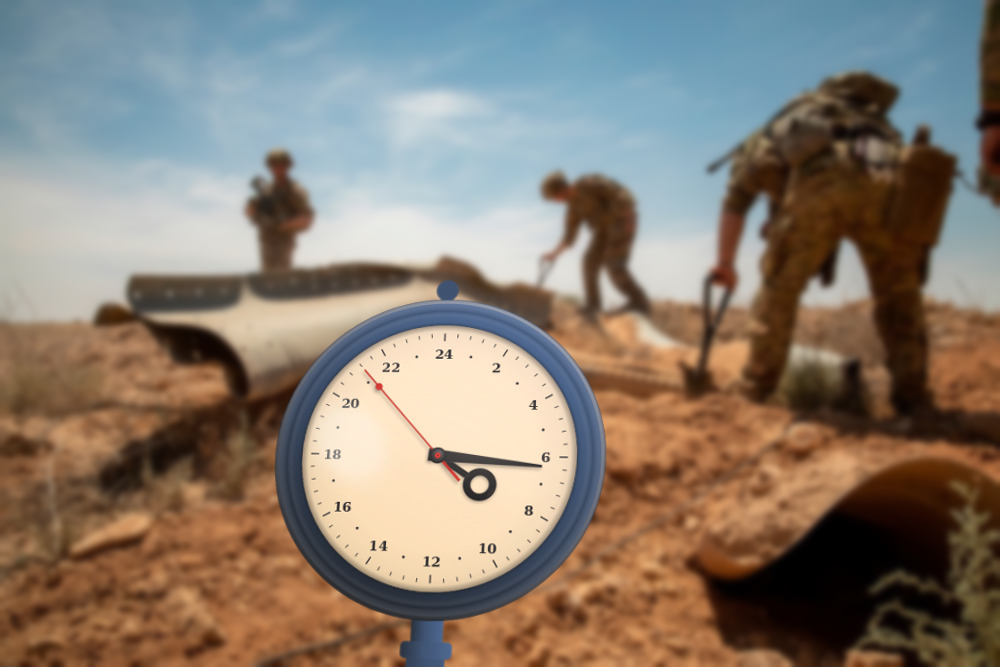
h=8 m=15 s=53
